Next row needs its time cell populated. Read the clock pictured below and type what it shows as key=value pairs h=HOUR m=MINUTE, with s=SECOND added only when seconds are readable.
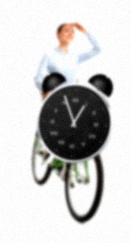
h=12 m=56
